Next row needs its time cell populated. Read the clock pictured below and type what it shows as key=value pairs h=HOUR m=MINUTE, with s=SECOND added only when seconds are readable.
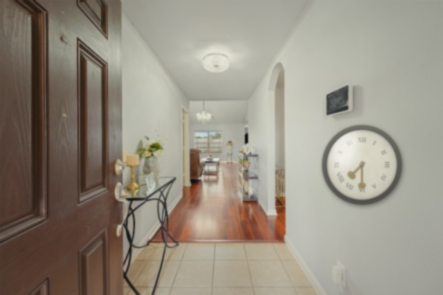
h=7 m=30
